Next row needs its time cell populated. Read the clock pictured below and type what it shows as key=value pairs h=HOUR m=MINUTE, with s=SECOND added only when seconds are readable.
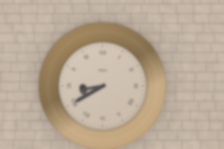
h=8 m=40
